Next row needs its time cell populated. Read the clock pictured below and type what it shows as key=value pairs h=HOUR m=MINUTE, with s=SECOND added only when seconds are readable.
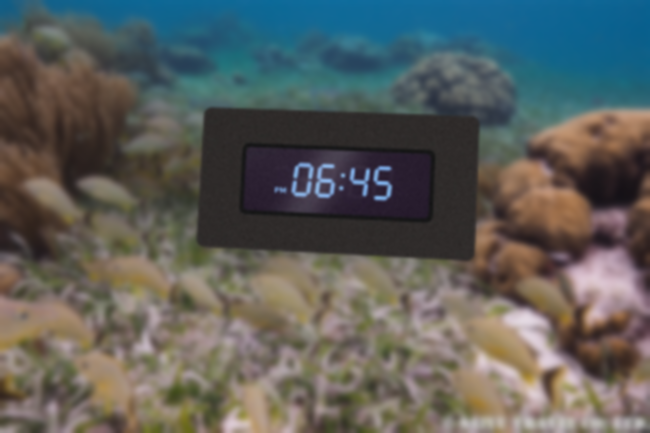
h=6 m=45
